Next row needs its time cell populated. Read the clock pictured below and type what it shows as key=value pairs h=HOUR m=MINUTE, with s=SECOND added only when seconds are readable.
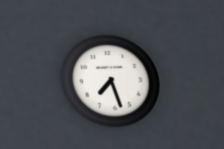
h=7 m=28
